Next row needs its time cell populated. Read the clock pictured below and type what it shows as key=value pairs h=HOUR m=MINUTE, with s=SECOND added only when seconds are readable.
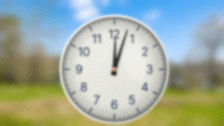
h=12 m=3
